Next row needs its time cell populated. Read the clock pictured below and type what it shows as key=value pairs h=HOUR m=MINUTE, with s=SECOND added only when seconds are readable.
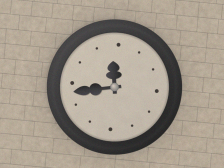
h=11 m=43
